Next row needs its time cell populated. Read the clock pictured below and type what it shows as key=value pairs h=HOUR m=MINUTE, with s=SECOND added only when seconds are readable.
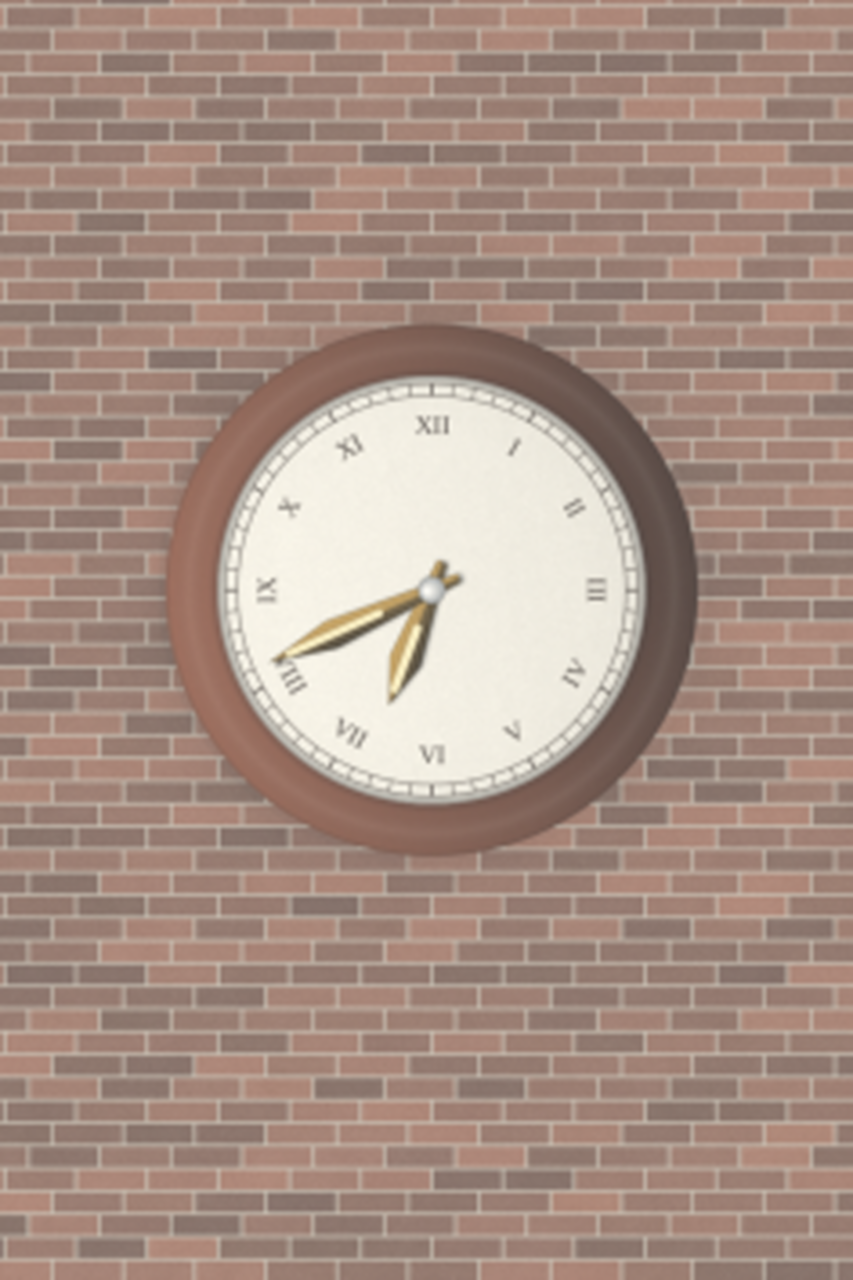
h=6 m=41
